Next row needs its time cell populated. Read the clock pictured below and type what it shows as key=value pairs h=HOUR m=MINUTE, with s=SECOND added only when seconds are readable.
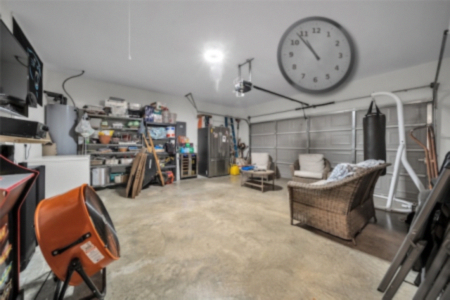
h=10 m=53
